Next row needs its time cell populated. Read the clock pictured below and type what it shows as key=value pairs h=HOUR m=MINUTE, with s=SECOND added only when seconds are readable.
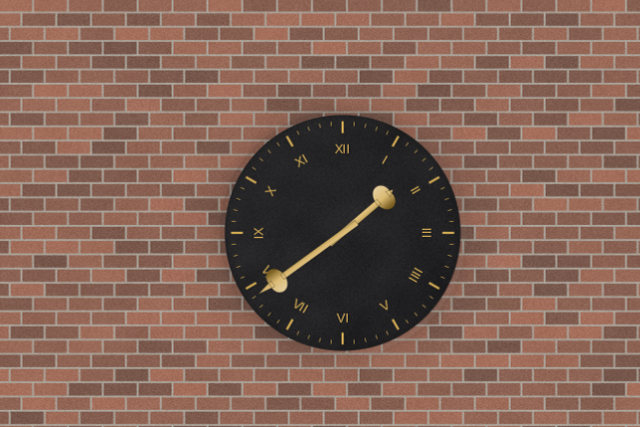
h=1 m=39
